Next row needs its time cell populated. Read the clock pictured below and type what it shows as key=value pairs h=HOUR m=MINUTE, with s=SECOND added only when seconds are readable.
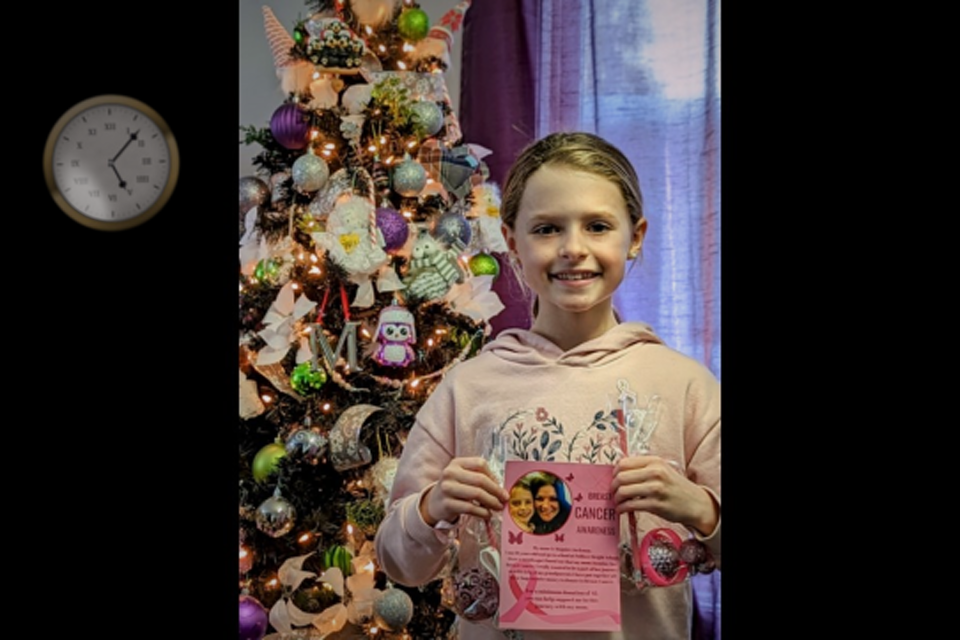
h=5 m=7
